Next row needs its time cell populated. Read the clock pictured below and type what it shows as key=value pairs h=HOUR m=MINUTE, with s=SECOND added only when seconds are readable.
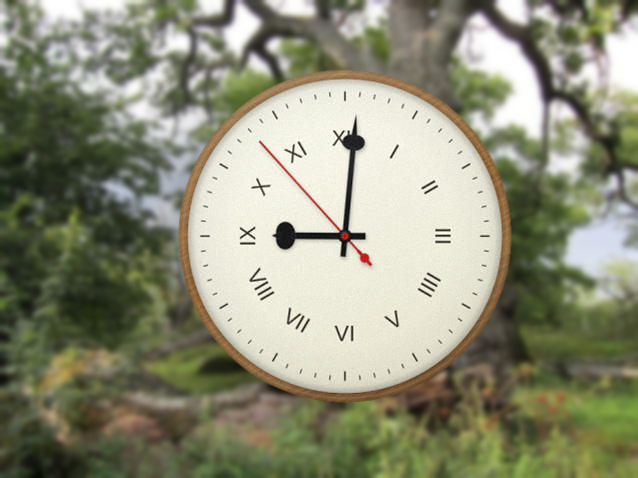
h=9 m=0 s=53
